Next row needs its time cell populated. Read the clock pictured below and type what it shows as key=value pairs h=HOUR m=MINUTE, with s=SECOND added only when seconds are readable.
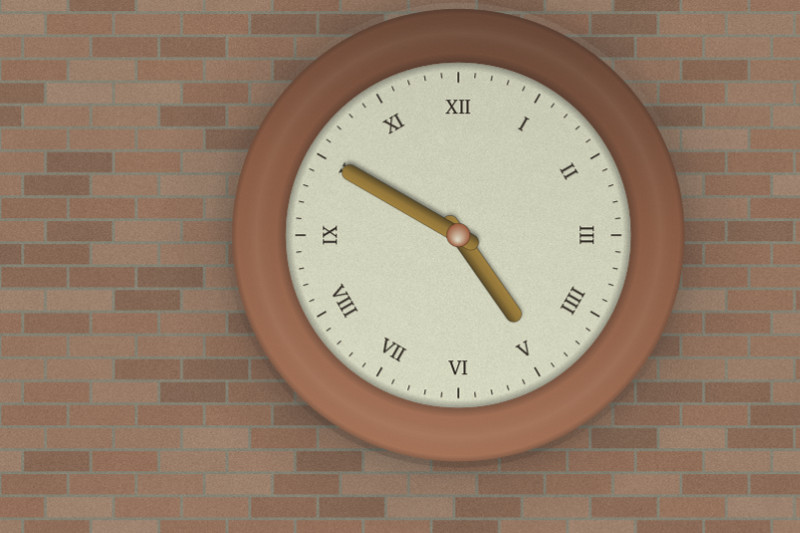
h=4 m=50
